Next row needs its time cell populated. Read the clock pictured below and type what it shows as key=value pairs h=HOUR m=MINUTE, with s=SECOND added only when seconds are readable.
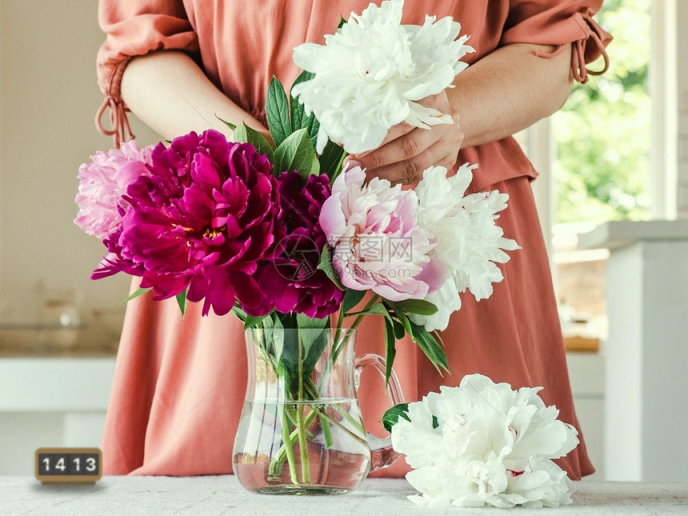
h=14 m=13
